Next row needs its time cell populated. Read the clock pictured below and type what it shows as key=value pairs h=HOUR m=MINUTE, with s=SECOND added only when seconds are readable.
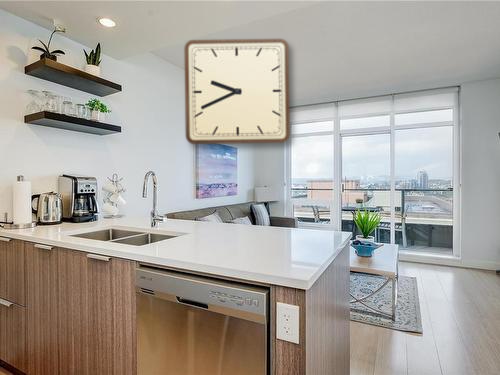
h=9 m=41
